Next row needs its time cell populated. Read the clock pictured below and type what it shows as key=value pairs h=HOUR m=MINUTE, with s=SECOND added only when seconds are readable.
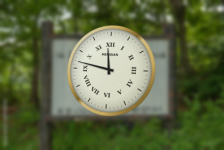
h=11 m=47
